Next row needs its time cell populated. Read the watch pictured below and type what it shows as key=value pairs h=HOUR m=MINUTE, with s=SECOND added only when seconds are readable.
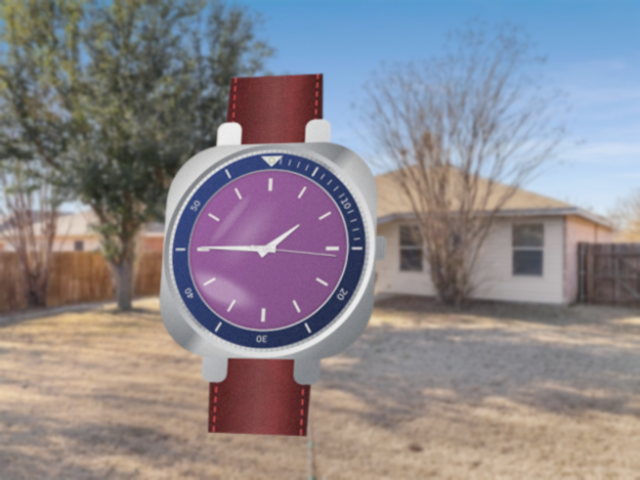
h=1 m=45 s=16
